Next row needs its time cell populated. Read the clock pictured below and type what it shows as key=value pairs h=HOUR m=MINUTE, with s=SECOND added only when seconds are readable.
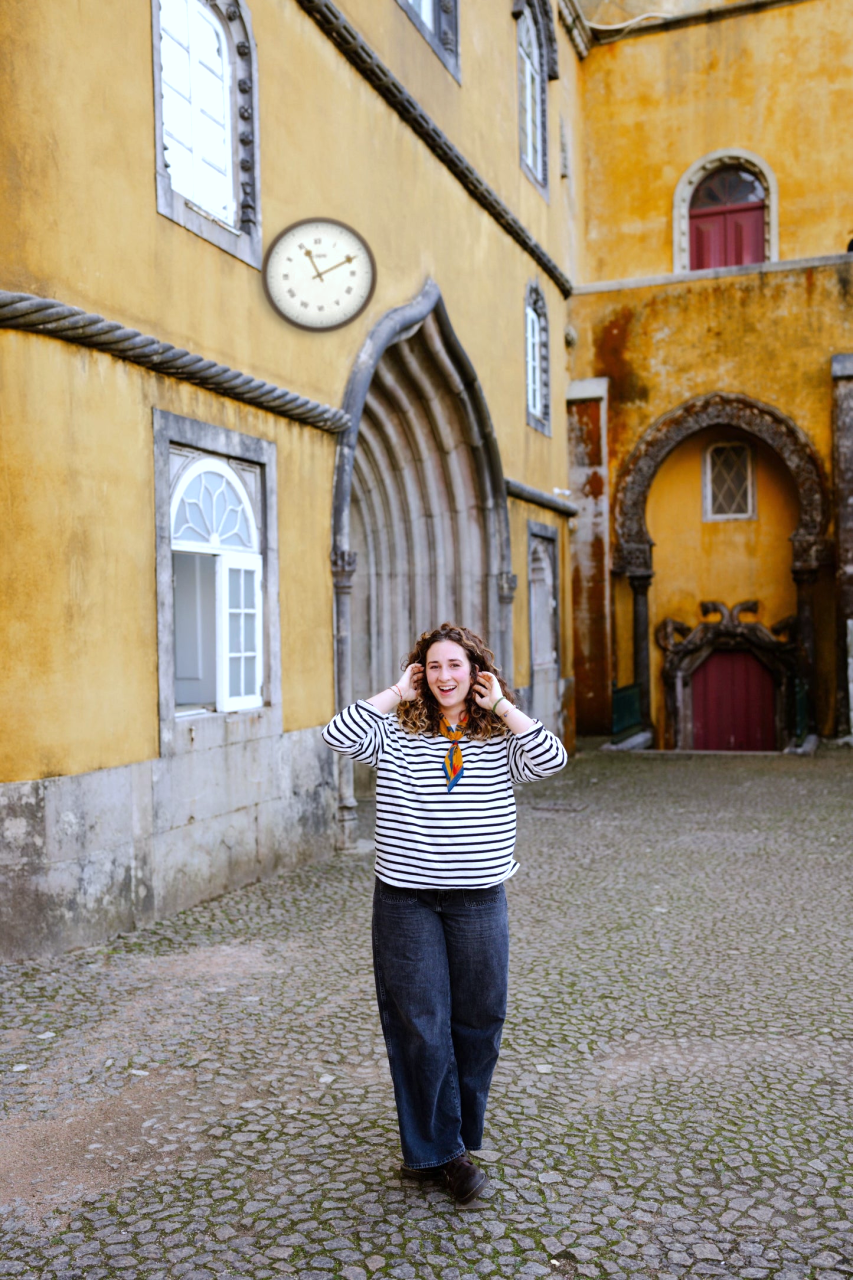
h=11 m=11
